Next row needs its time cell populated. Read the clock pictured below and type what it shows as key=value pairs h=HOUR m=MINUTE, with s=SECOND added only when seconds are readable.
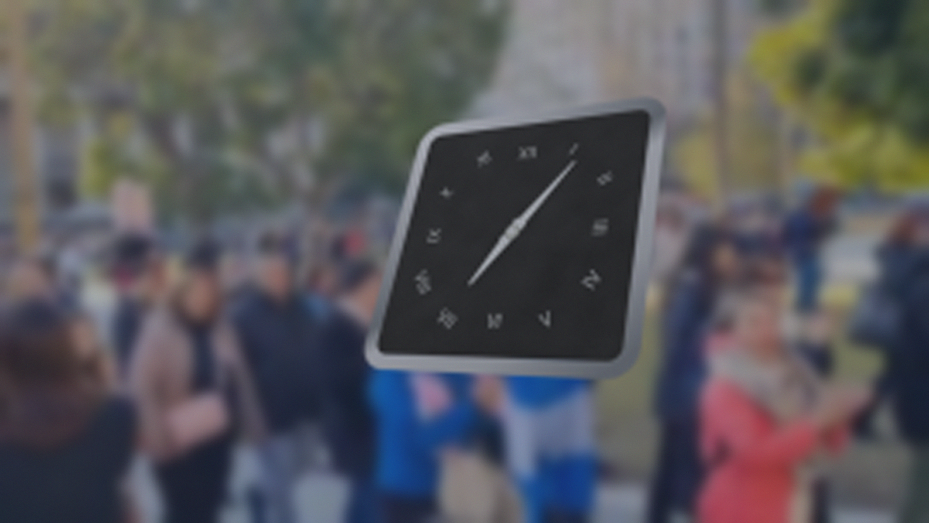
h=7 m=6
